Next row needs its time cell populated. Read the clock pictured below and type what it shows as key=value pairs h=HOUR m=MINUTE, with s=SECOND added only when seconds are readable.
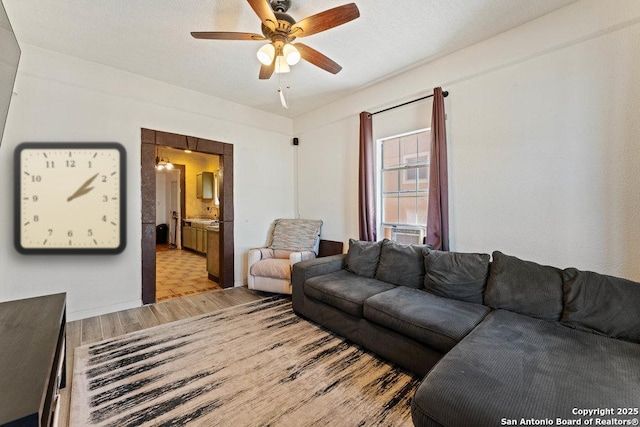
h=2 m=8
